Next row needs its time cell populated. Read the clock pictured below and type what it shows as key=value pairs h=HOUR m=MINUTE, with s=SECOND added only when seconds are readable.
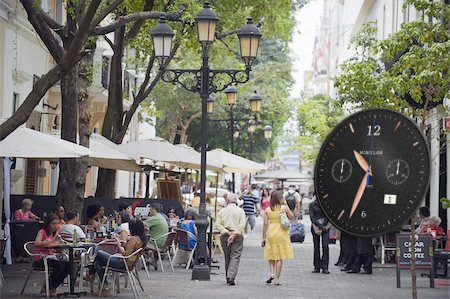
h=10 m=33
